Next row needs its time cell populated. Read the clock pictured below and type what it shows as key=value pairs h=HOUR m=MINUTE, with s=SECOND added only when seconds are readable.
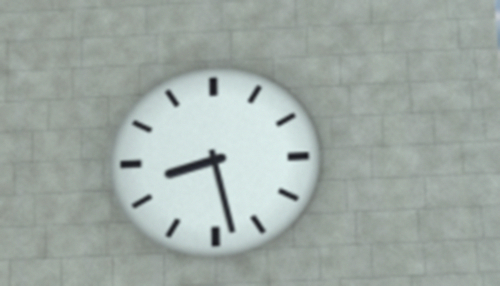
h=8 m=28
